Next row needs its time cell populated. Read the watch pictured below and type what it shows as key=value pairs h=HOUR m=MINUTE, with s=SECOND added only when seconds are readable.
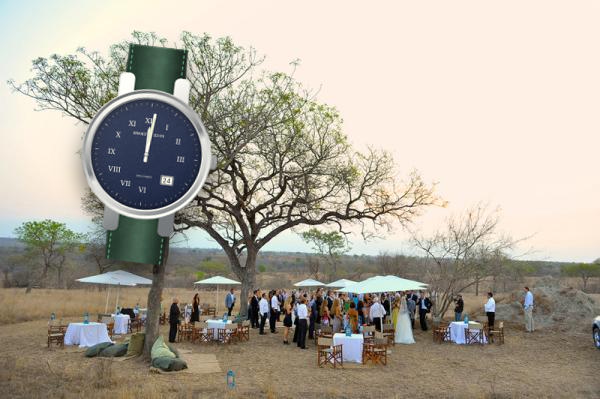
h=12 m=1
